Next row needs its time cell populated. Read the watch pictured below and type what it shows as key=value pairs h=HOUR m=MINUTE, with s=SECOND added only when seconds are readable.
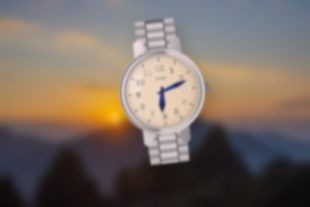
h=6 m=12
